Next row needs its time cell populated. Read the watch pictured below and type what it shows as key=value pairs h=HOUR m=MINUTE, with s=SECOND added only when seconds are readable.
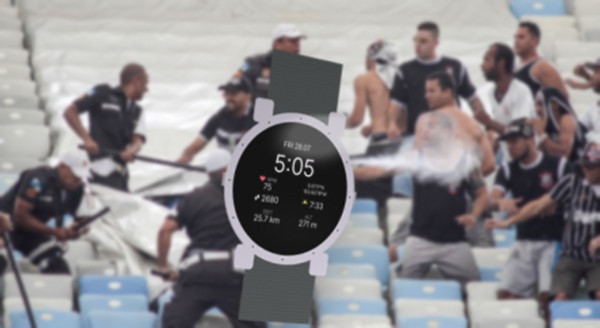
h=5 m=5
